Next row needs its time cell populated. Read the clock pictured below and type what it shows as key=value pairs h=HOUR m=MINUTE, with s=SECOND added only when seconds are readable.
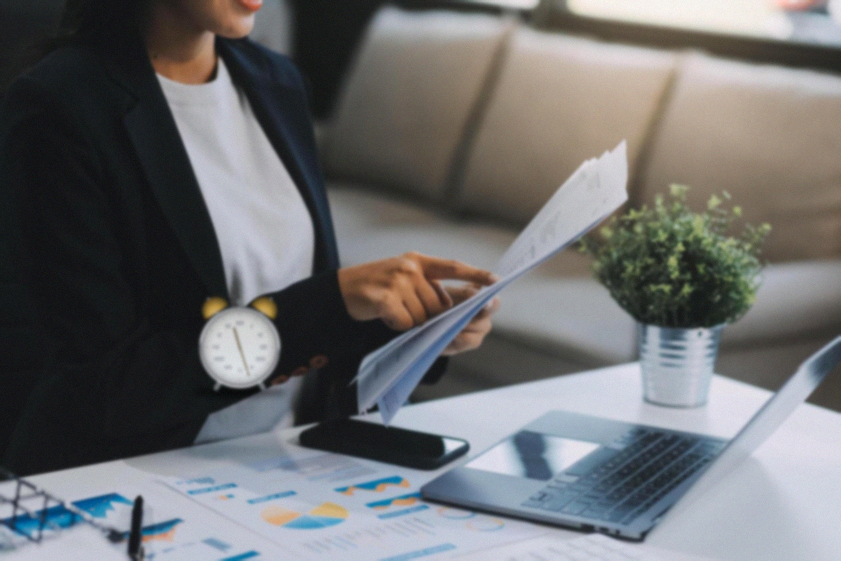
h=11 m=27
